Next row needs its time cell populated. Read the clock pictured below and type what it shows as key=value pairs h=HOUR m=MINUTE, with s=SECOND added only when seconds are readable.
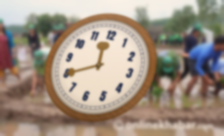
h=11 m=40
